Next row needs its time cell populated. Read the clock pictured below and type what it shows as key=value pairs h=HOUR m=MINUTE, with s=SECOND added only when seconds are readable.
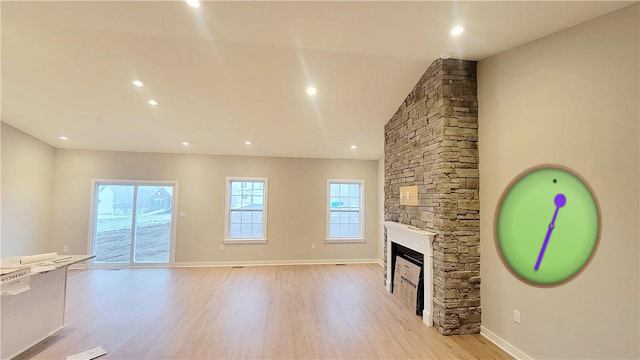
h=12 m=33
